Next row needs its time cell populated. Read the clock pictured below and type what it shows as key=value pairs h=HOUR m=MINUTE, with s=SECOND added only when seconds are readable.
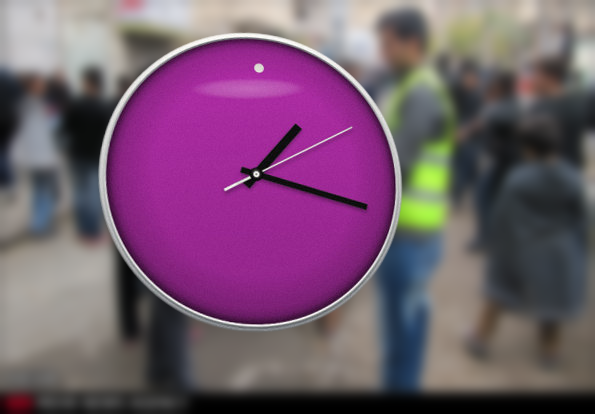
h=1 m=17 s=10
